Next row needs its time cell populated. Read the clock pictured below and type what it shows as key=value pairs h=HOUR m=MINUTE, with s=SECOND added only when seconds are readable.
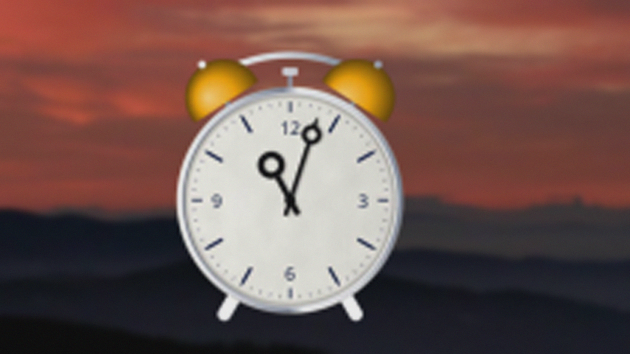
h=11 m=3
